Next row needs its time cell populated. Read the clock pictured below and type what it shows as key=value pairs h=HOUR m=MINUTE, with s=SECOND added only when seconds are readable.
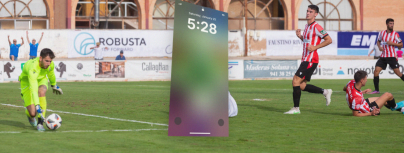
h=5 m=28
